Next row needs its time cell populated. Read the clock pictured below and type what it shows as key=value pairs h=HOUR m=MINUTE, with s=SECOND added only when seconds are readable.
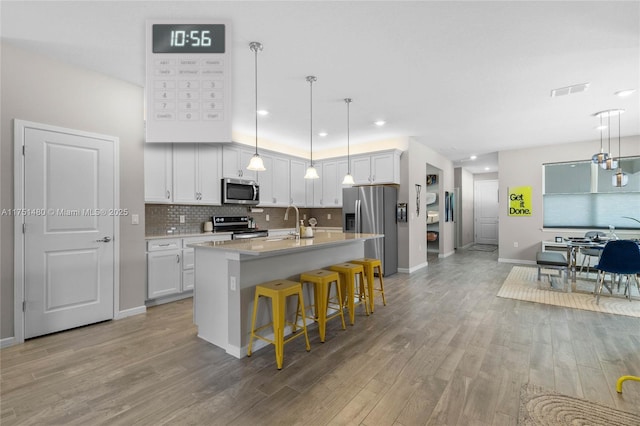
h=10 m=56
